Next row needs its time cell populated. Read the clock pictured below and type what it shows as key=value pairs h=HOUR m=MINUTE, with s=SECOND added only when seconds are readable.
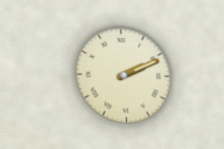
h=2 m=11
